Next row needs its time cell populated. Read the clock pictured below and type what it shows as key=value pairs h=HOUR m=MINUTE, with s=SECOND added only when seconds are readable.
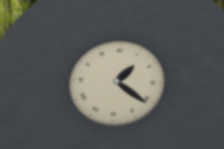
h=1 m=21
